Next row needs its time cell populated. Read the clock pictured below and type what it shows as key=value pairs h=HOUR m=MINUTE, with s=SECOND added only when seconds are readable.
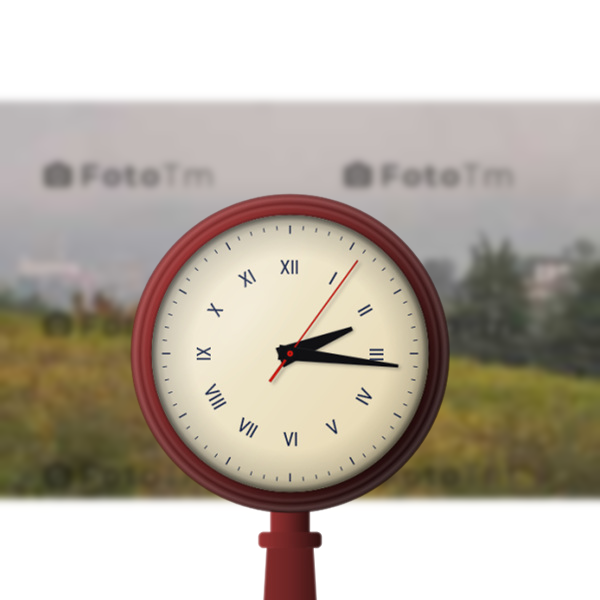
h=2 m=16 s=6
